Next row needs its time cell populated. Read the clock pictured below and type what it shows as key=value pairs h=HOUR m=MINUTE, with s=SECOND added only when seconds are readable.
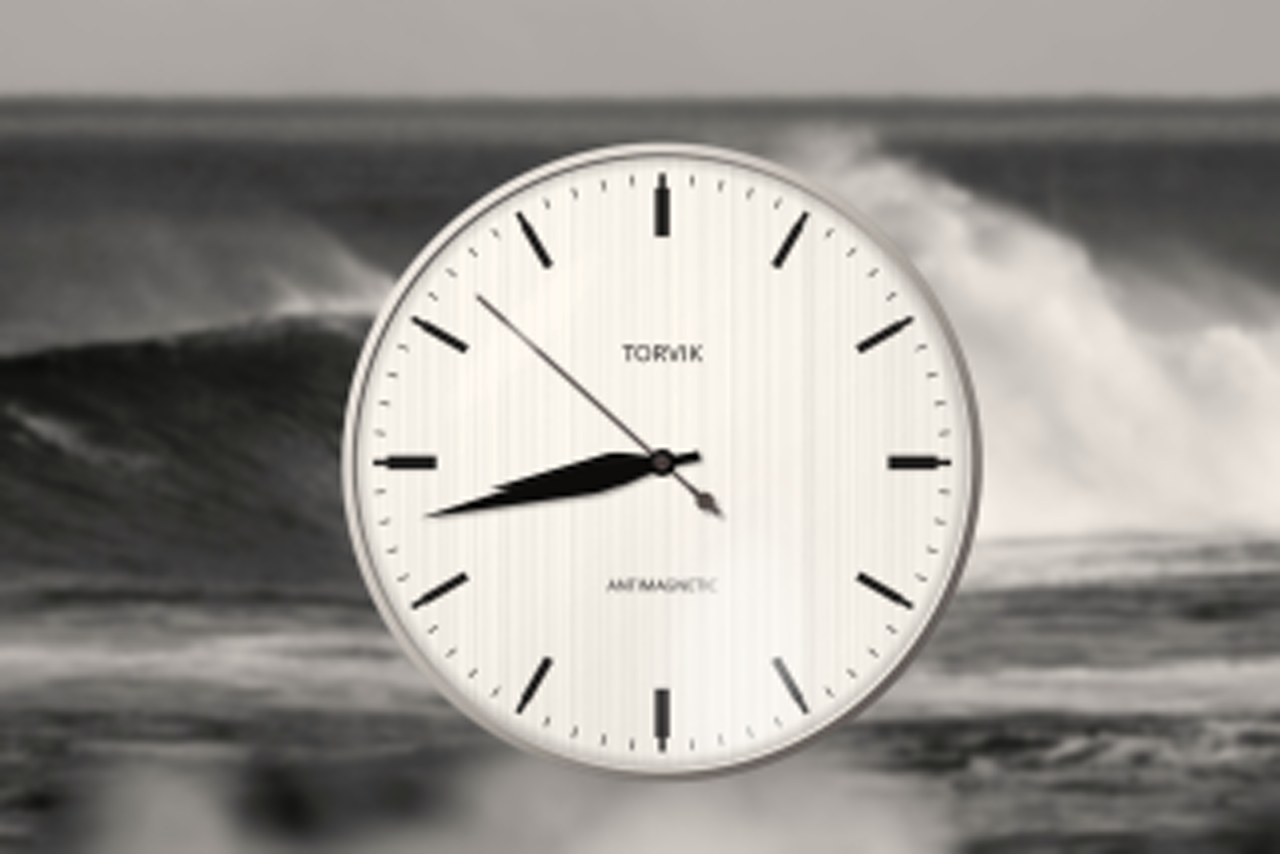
h=8 m=42 s=52
